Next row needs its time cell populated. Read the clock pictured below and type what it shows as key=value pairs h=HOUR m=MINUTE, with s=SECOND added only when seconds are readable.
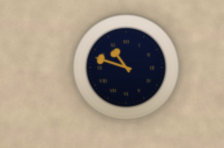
h=10 m=48
